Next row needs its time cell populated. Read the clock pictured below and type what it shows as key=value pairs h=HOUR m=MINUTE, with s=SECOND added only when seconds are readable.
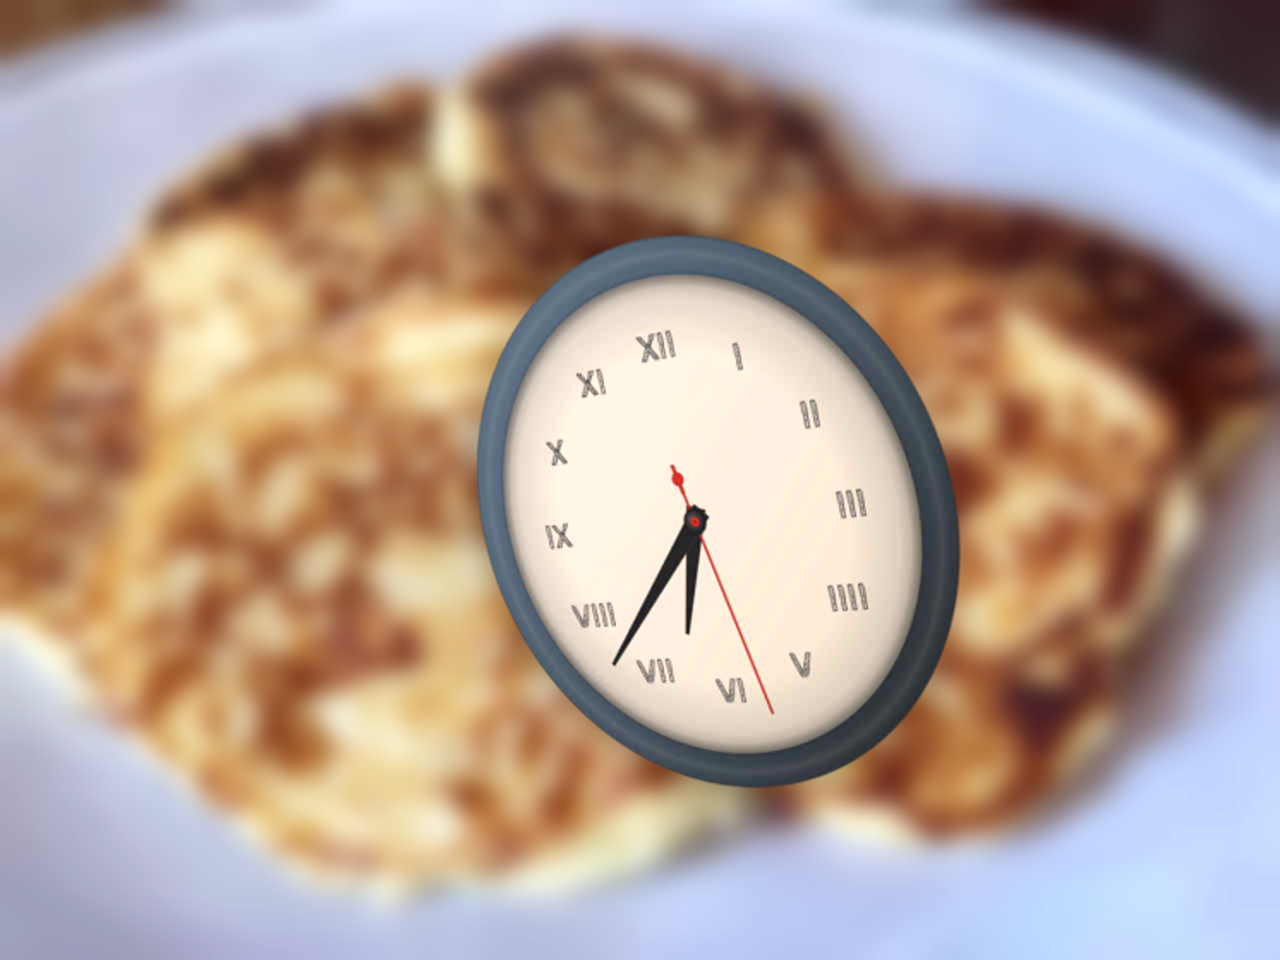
h=6 m=37 s=28
